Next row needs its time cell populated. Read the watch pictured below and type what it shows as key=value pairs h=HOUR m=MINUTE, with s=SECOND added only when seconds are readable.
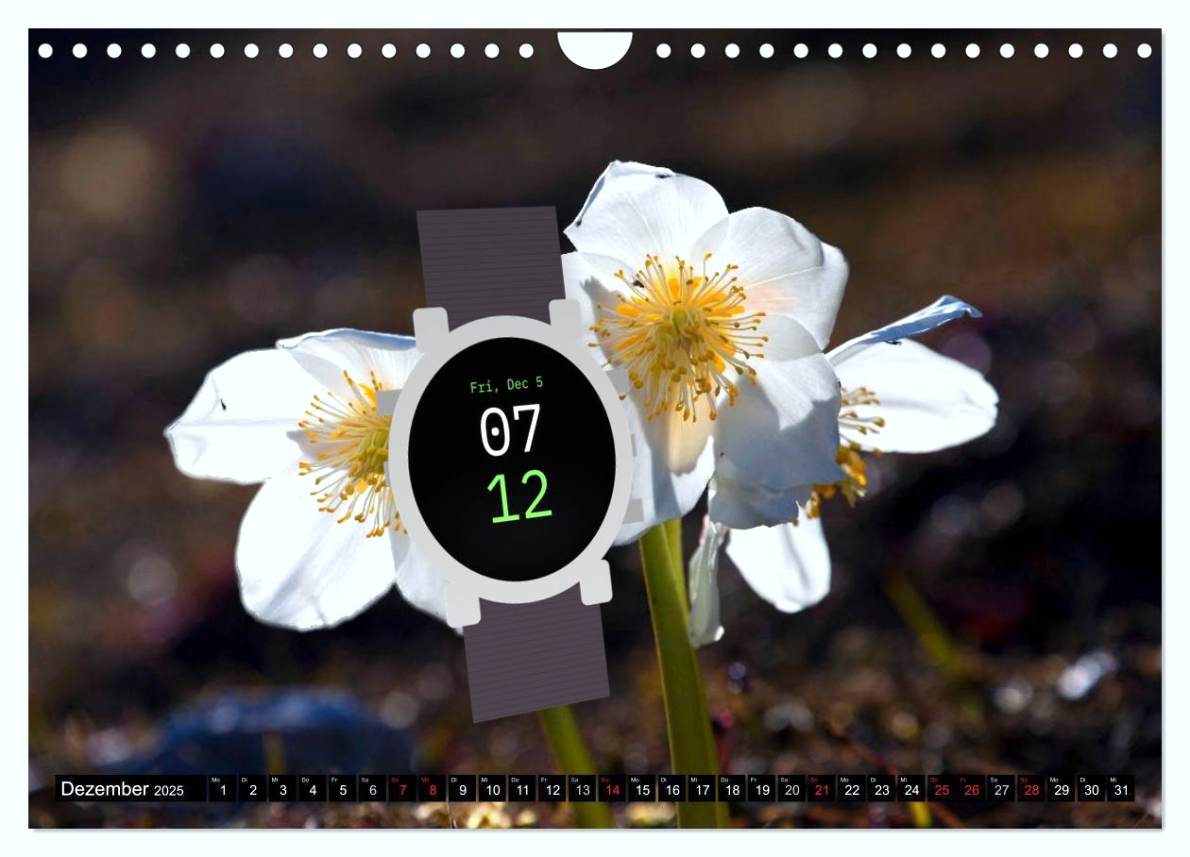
h=7 m=12
